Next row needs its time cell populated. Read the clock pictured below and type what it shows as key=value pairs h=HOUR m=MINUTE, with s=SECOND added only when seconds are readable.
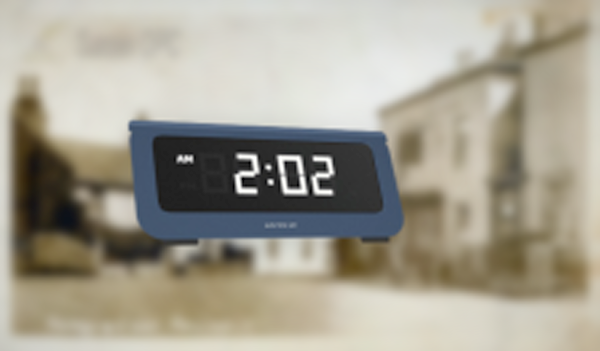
h=2 m=2
